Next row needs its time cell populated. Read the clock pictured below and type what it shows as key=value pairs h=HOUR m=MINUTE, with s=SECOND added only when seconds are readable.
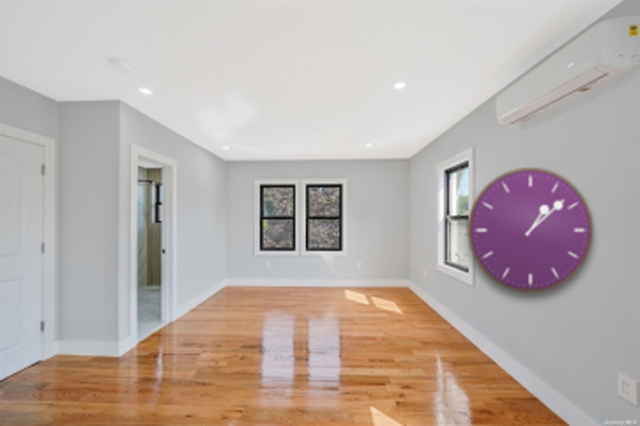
h=1 m=8
